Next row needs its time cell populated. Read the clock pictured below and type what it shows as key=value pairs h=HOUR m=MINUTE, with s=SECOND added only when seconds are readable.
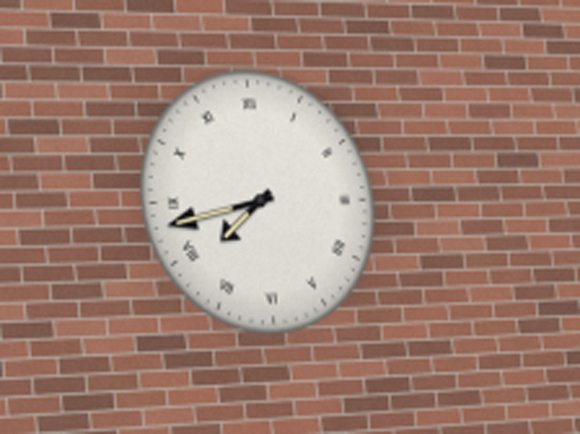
h=7 m=43
